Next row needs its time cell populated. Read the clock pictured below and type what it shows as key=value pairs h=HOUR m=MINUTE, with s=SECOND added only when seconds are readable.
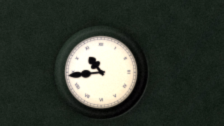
h=10 m=44
